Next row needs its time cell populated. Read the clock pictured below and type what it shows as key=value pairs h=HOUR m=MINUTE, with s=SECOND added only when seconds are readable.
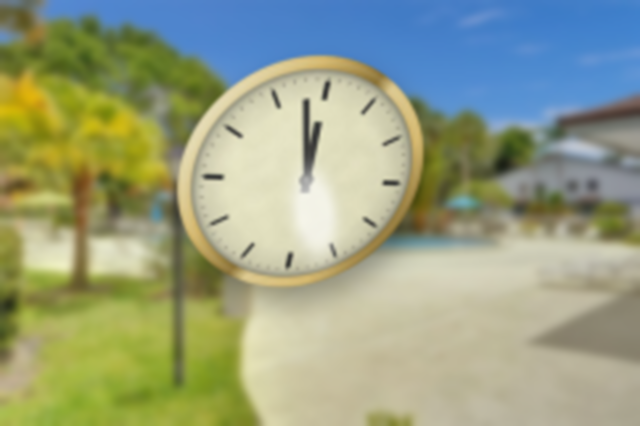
h=11 m=58
